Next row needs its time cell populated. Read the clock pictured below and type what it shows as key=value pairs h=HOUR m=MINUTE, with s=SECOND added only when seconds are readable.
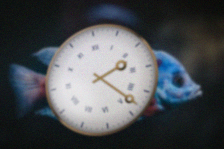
h=2 m=23
